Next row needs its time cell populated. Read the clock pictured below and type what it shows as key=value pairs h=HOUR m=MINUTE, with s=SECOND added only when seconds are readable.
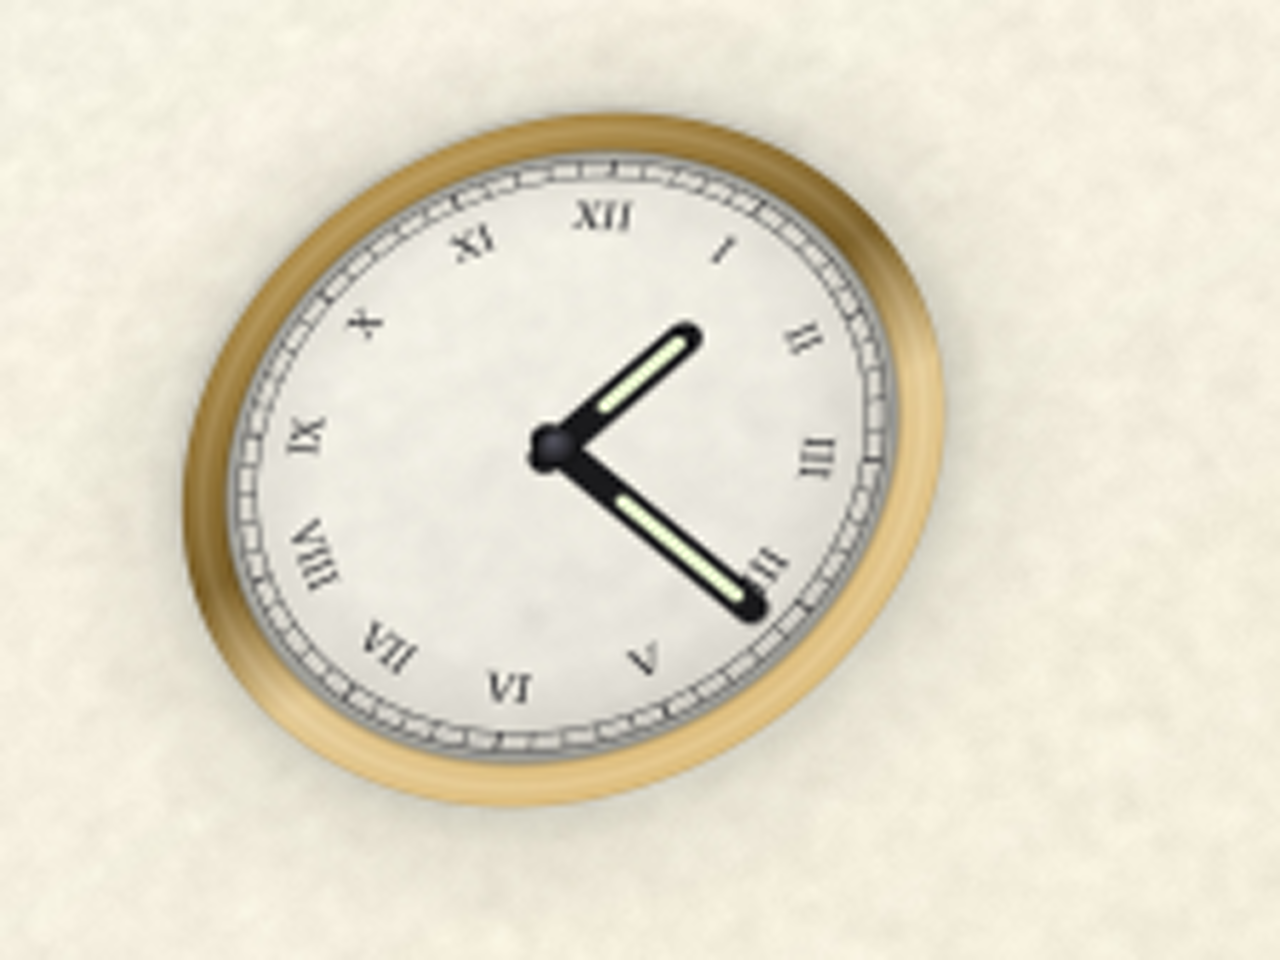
h=1 m=21
